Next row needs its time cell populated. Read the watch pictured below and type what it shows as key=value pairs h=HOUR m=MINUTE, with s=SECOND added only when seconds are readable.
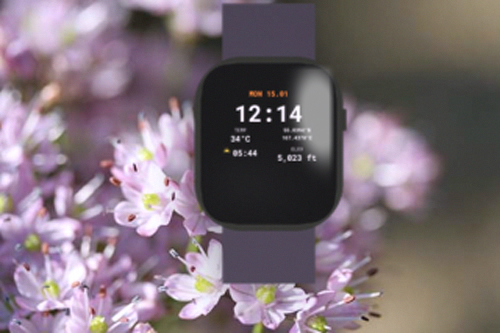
h=12 m=14
